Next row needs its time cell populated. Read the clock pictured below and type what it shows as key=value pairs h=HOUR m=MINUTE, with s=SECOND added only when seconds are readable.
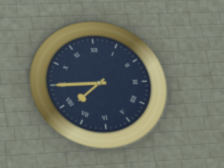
h=7 m=45
